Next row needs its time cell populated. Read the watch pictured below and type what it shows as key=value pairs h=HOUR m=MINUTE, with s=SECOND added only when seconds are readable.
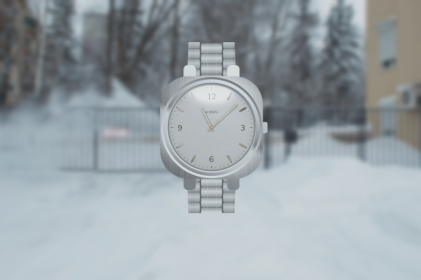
h=11 m=8
